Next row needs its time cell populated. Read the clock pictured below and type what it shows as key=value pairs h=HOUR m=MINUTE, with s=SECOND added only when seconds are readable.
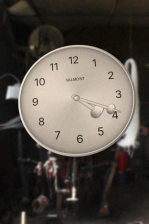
h=4 m=19
